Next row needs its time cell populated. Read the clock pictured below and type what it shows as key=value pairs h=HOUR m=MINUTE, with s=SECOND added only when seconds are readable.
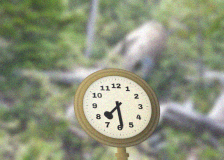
h=7 m=29
